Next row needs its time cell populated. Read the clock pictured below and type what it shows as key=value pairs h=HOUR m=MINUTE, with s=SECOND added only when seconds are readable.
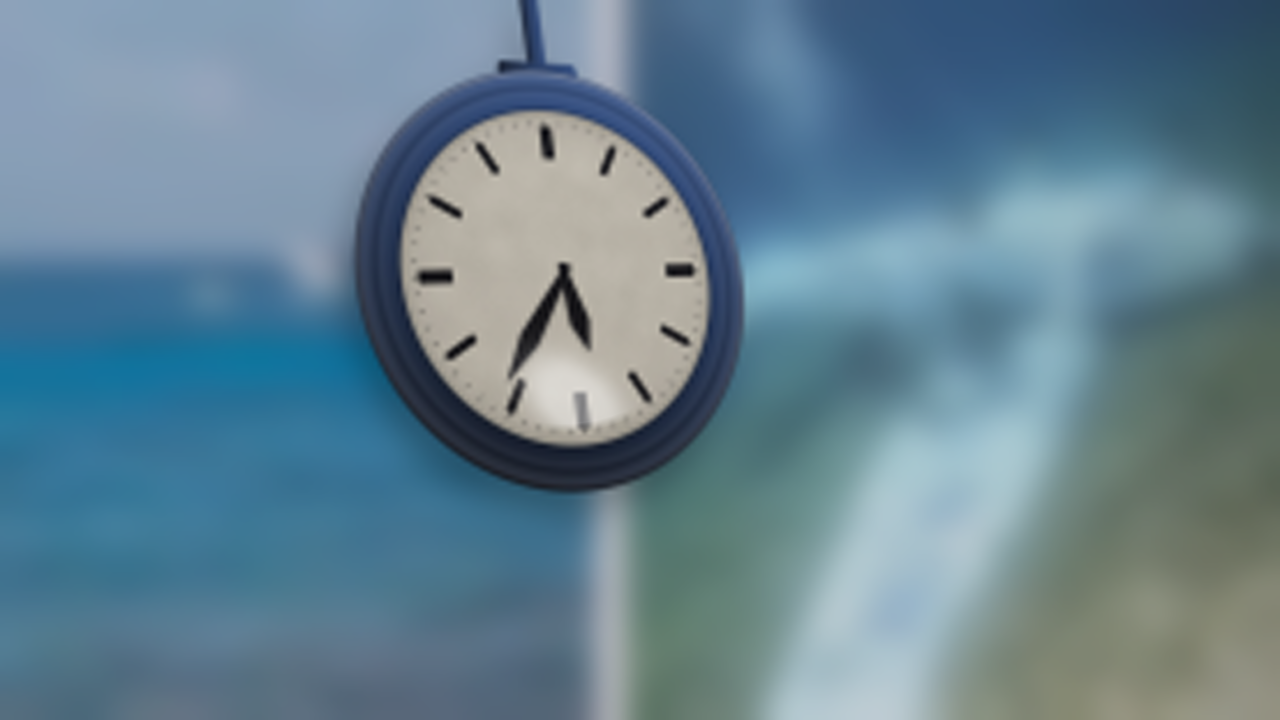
h=5 m=36
